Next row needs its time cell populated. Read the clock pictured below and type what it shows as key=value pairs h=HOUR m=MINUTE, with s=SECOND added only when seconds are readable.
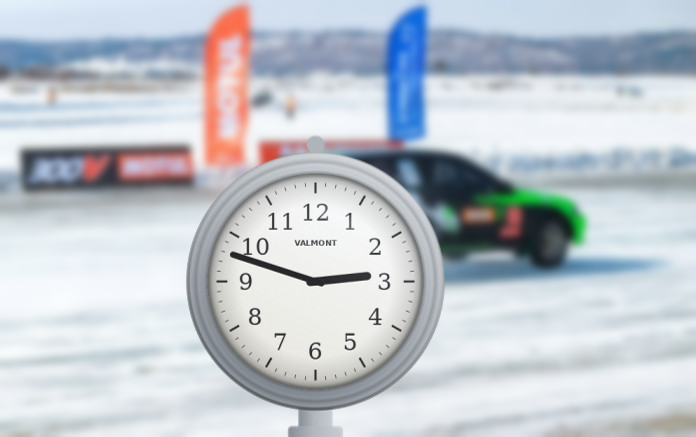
h=2 m=48
